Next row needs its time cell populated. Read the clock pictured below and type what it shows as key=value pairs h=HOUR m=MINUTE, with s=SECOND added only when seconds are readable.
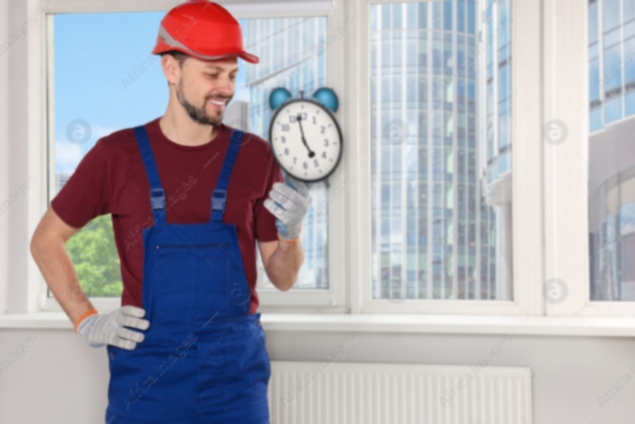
h=4 m=58
